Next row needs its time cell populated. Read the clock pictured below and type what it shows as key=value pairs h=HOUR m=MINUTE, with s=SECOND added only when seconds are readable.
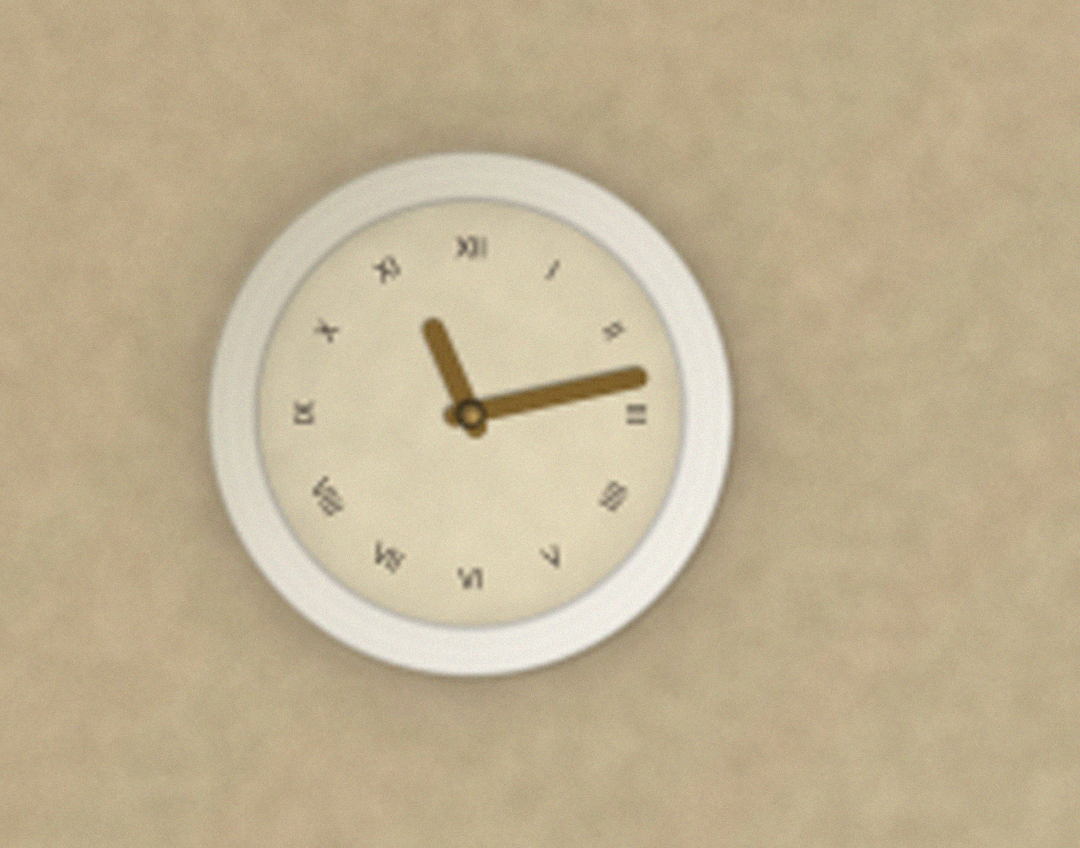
h=11 m=13
